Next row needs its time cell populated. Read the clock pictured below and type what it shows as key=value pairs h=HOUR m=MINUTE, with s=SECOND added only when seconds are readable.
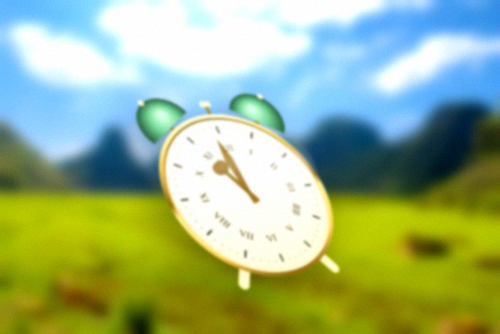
h=10 m=59
